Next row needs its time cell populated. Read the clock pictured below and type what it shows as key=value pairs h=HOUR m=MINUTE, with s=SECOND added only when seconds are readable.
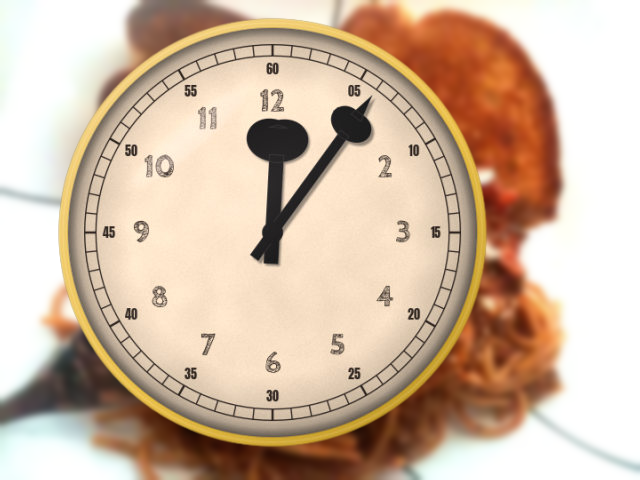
h=12 m=6
